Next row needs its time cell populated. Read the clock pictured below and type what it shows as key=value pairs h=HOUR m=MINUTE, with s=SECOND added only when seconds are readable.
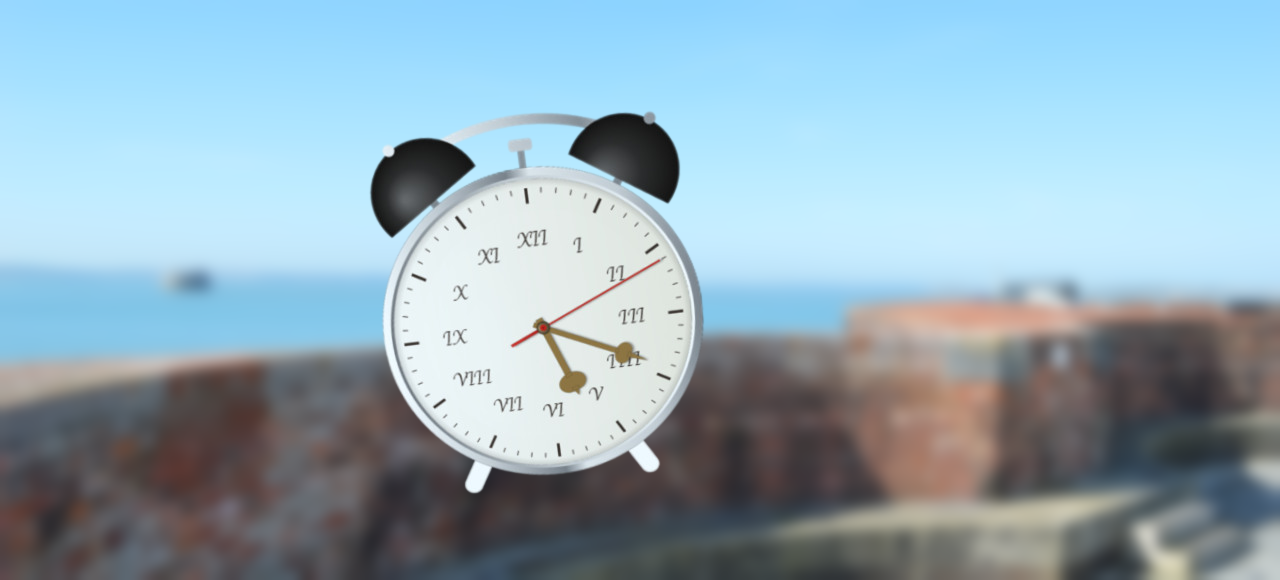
h=5 m=19 s=11
